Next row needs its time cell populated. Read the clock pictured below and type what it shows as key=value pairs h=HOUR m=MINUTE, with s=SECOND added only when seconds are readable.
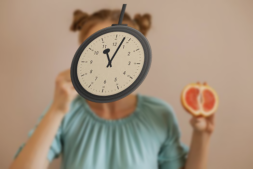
h=11 m=3
